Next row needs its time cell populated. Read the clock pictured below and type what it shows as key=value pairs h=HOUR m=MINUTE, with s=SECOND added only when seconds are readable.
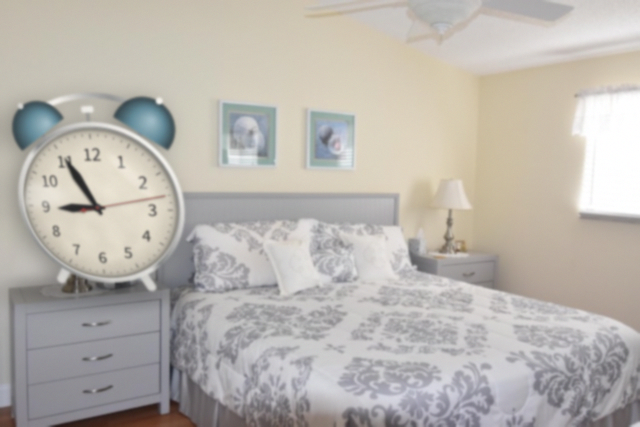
h=8 m=55 s=13
